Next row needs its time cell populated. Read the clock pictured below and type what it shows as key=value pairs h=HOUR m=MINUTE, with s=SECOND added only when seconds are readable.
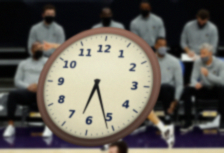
h=6 m=26
